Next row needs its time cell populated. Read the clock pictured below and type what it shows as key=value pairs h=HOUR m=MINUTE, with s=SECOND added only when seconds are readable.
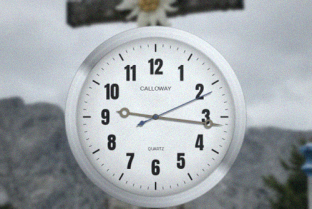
h=9 m=16 s=11
